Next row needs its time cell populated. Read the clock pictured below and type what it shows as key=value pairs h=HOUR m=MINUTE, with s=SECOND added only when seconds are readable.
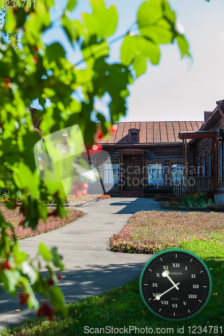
h=10 m=39
